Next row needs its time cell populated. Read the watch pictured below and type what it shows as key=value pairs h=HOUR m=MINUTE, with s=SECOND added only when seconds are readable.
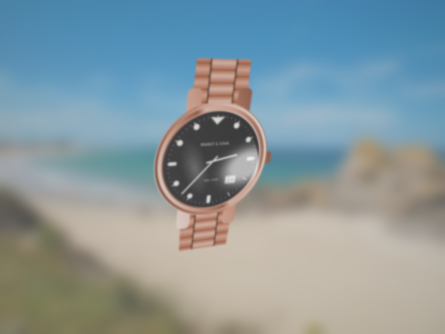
h=2 m=37
